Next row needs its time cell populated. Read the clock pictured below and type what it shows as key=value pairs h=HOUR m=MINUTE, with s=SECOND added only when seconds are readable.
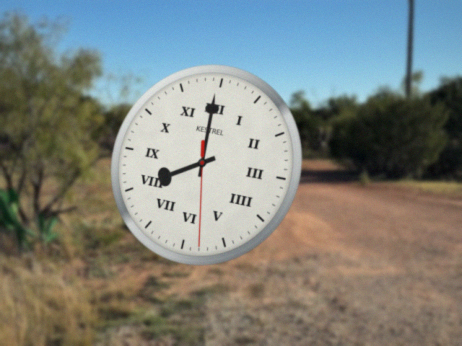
h=7 m=59 s=28
